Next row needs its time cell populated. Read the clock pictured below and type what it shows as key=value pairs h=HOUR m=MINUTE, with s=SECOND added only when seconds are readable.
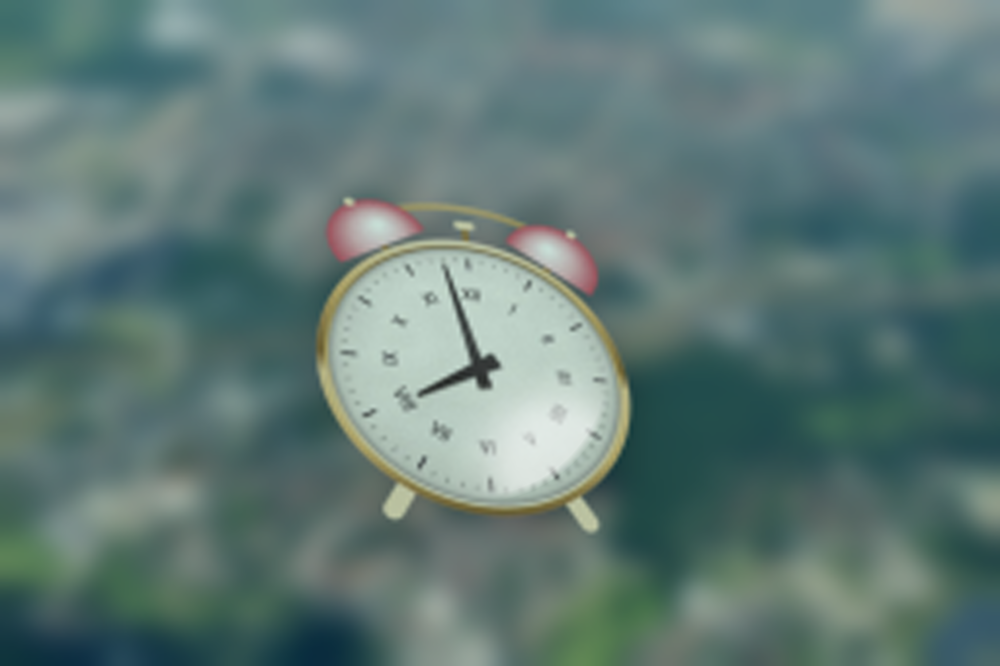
h=7 m=58
